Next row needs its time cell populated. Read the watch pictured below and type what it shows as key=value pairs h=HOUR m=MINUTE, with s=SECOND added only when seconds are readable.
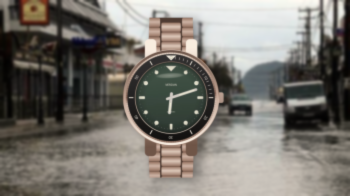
h=6 m=12
